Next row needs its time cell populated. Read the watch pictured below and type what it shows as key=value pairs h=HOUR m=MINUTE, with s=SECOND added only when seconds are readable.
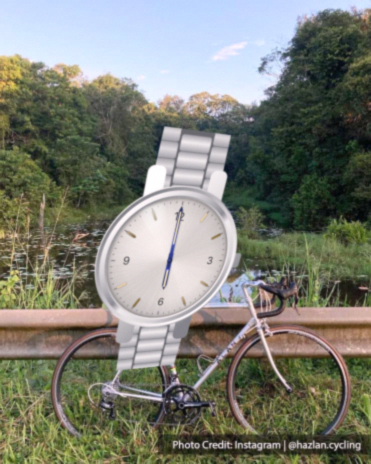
h=6 m=0
